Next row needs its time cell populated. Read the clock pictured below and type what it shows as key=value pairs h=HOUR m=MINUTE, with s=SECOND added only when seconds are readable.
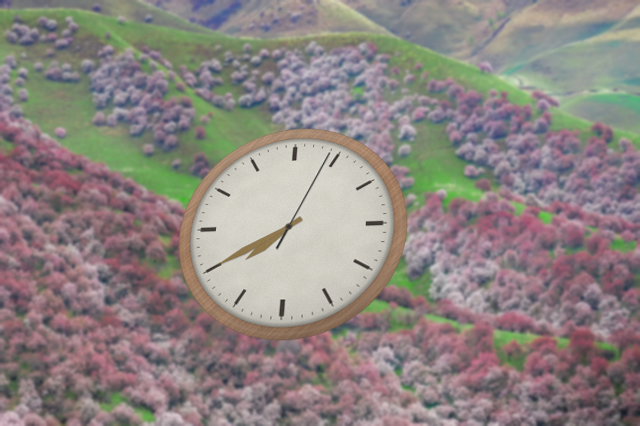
h=7 m=40 s=4
